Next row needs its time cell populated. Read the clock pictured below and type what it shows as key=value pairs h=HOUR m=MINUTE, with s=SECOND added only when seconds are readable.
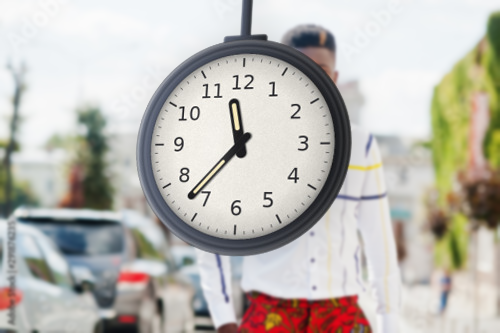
h=11 m=37
